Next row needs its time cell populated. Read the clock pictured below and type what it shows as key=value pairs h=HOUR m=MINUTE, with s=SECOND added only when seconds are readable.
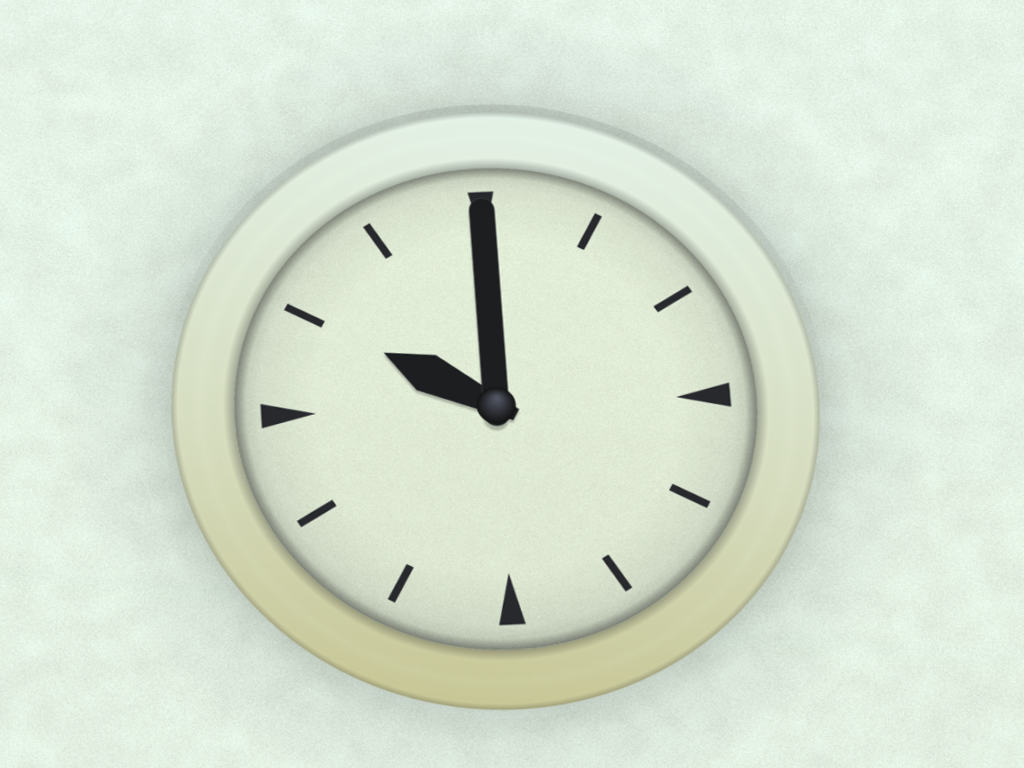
h=10 m=0
